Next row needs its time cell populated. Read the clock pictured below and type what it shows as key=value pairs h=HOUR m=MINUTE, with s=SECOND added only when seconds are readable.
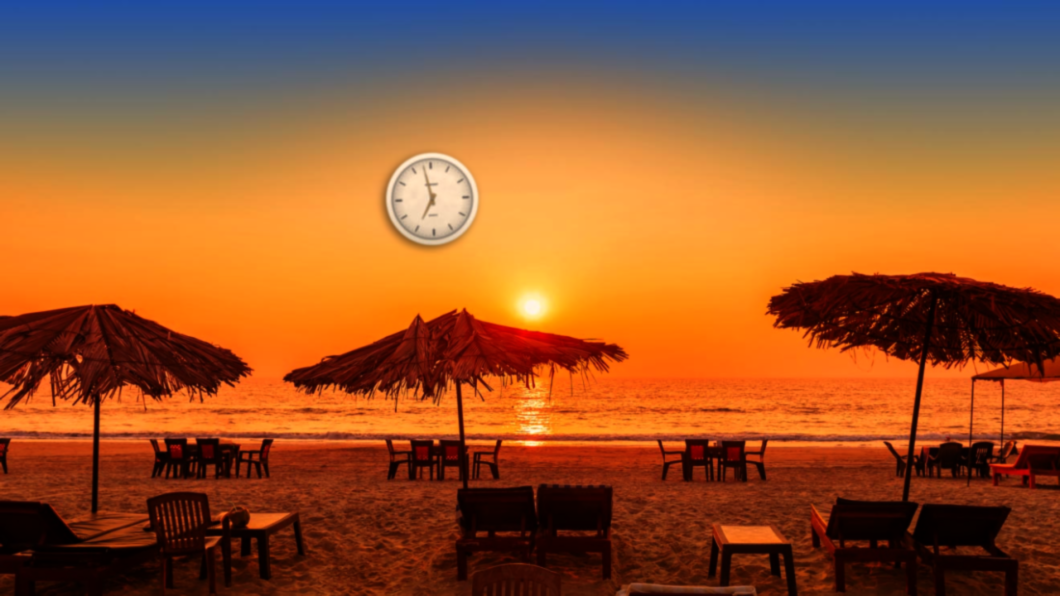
h=6 m=58
